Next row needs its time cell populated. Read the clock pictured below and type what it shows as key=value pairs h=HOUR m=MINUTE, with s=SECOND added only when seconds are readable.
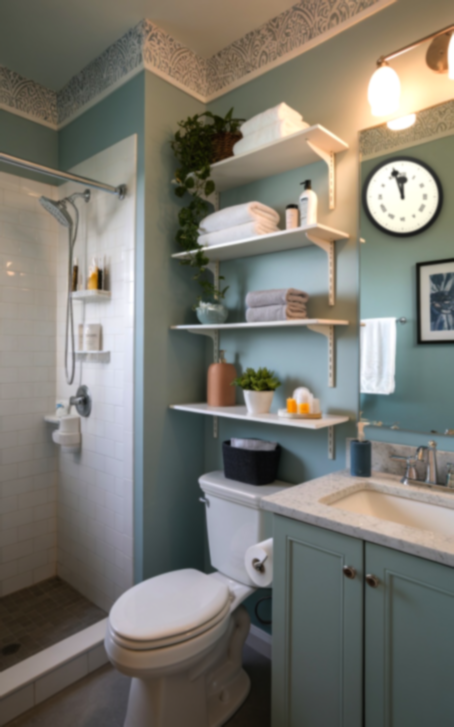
h=11 m=57
